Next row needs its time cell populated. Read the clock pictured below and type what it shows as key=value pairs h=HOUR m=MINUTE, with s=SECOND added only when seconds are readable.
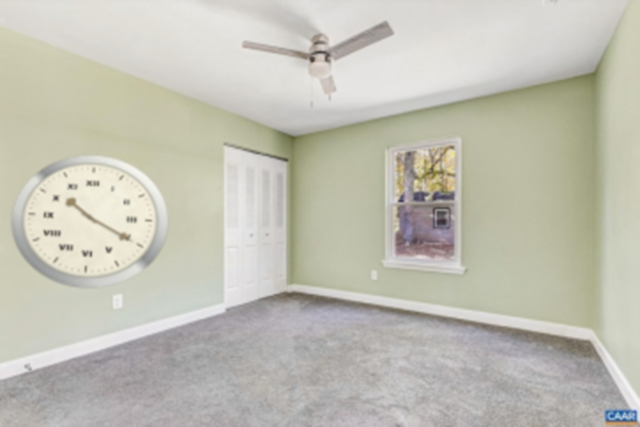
h=10 m=20
